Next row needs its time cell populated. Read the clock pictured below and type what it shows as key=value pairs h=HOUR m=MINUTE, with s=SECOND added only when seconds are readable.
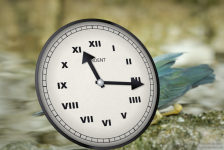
h=11 m=16
